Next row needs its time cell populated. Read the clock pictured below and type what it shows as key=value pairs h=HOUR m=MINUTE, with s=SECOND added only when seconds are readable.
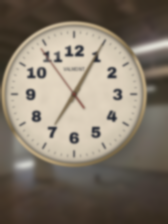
h=7 m=4 s=54
